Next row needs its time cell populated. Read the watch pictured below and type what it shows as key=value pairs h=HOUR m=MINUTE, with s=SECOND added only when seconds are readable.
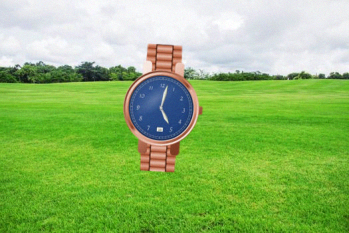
h=5 m=2
